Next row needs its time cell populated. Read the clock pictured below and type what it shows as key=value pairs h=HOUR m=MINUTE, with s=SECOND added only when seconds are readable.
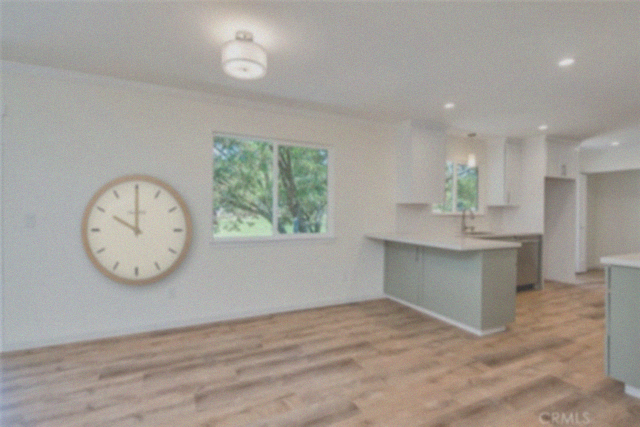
h=10 m=0
